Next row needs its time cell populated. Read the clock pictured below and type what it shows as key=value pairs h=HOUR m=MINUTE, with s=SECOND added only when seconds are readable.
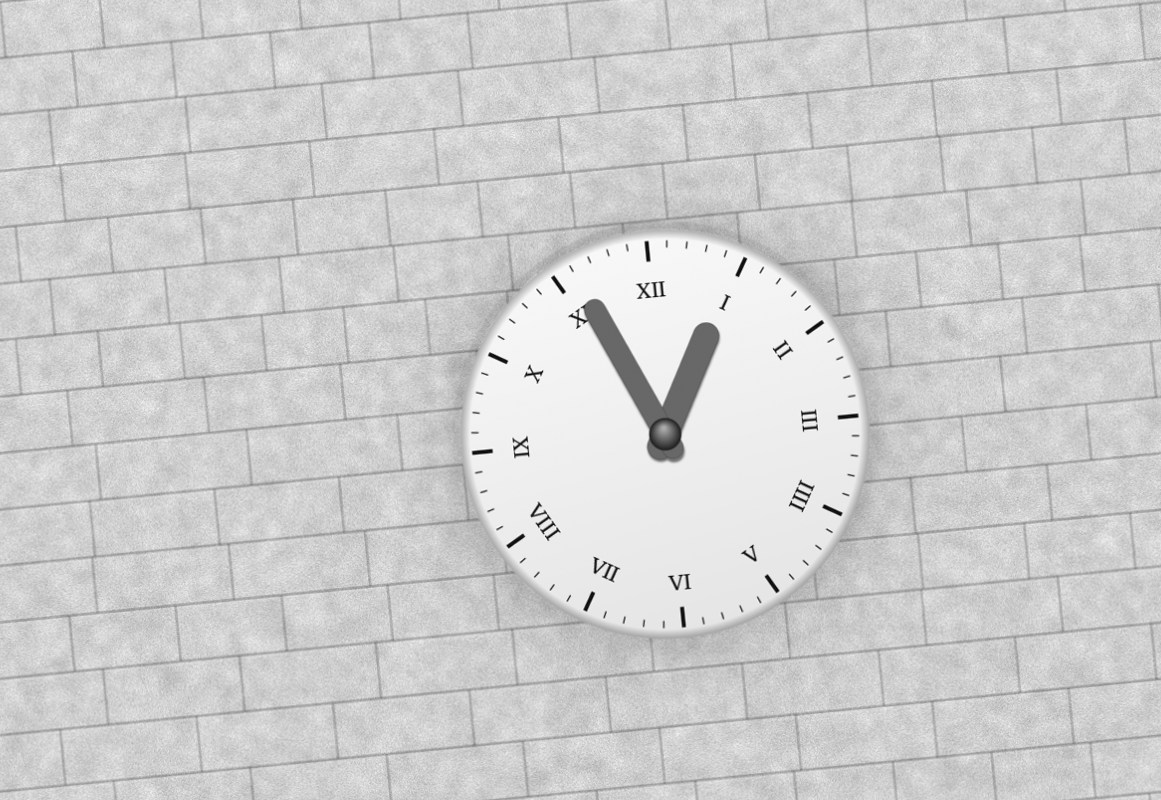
h=12 m=56
